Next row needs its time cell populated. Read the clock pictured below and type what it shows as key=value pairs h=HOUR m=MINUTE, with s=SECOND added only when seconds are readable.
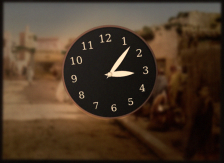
h=3 m=7
